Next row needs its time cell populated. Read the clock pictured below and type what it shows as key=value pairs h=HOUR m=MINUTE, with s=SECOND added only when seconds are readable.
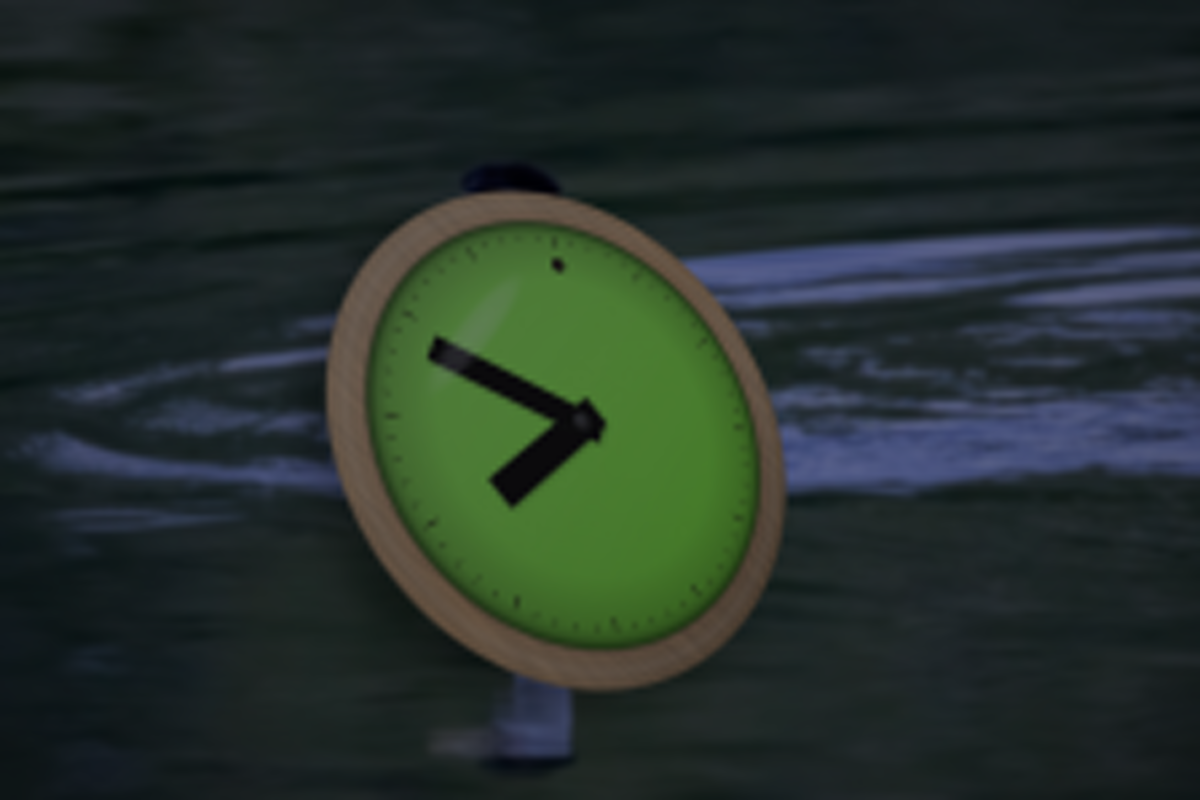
h=7 m=49
